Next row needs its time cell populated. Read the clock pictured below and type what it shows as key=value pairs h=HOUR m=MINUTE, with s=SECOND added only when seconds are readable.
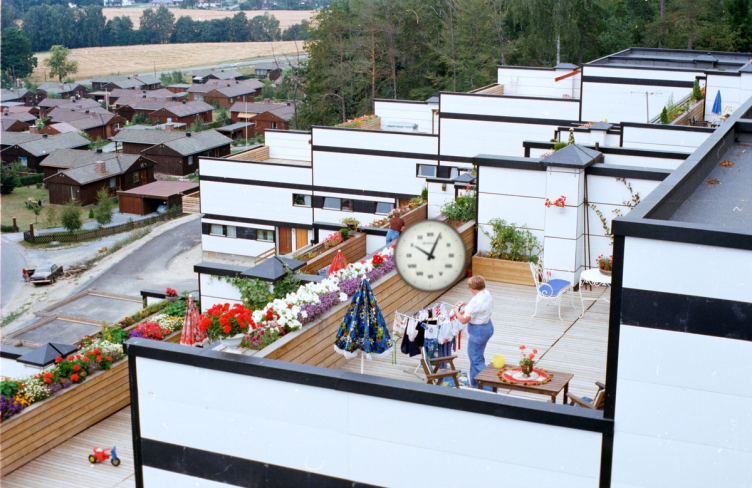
h=10 m=4
